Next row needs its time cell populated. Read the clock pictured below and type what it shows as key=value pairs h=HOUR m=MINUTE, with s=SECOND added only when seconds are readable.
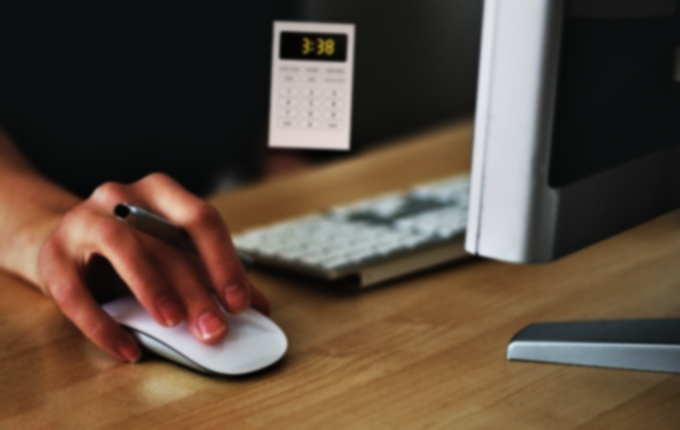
h=3 m=38
